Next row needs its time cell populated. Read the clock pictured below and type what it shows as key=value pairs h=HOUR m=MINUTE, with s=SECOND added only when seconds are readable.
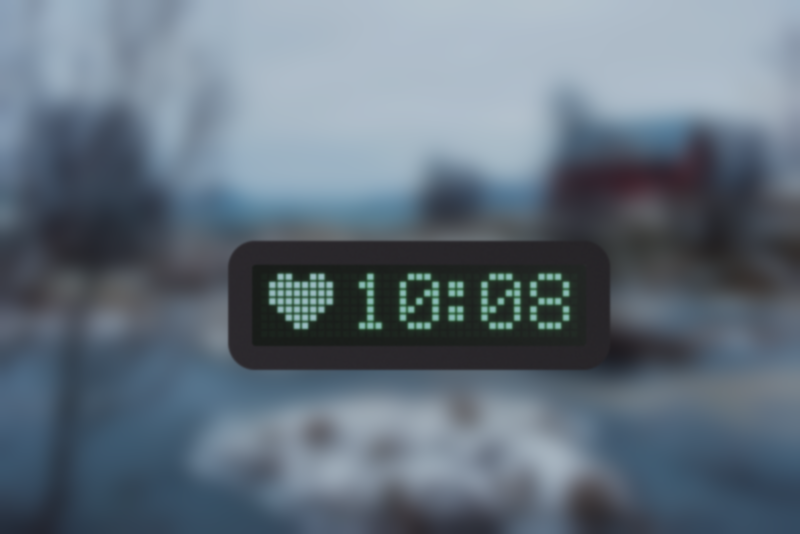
h=10 m=8
